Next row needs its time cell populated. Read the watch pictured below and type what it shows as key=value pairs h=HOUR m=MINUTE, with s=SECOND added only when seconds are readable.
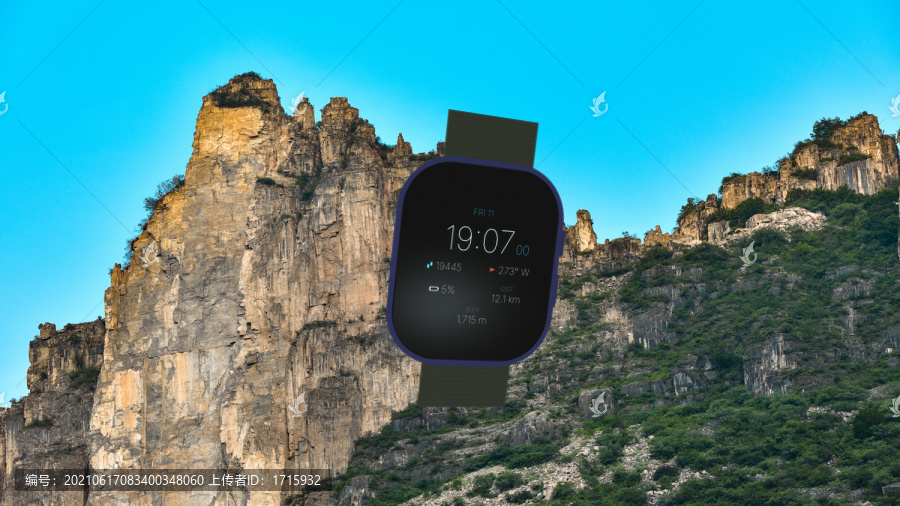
h=19 m=7 s=0
